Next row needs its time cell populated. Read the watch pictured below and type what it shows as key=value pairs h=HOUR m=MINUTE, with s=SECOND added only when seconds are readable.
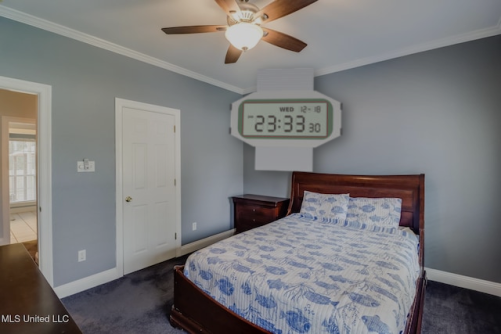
h=23 m=33
